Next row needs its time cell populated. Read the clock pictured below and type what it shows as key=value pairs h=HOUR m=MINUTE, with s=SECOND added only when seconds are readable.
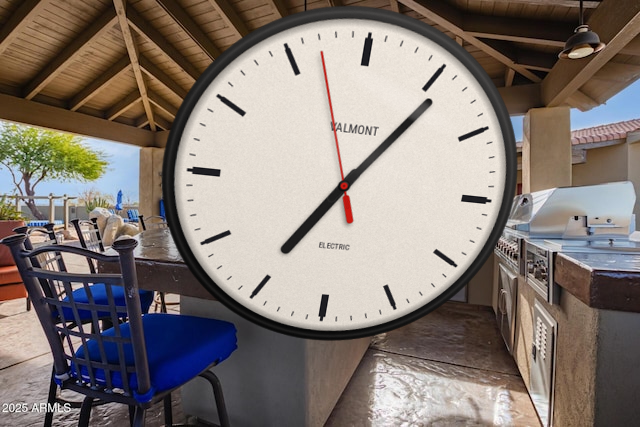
h=7 m=5 s=57
